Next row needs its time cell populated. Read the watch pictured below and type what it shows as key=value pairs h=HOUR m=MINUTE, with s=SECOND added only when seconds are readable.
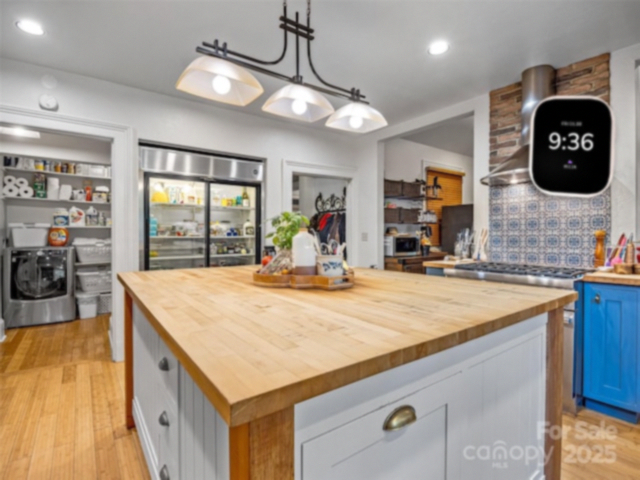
h=9 m=36
